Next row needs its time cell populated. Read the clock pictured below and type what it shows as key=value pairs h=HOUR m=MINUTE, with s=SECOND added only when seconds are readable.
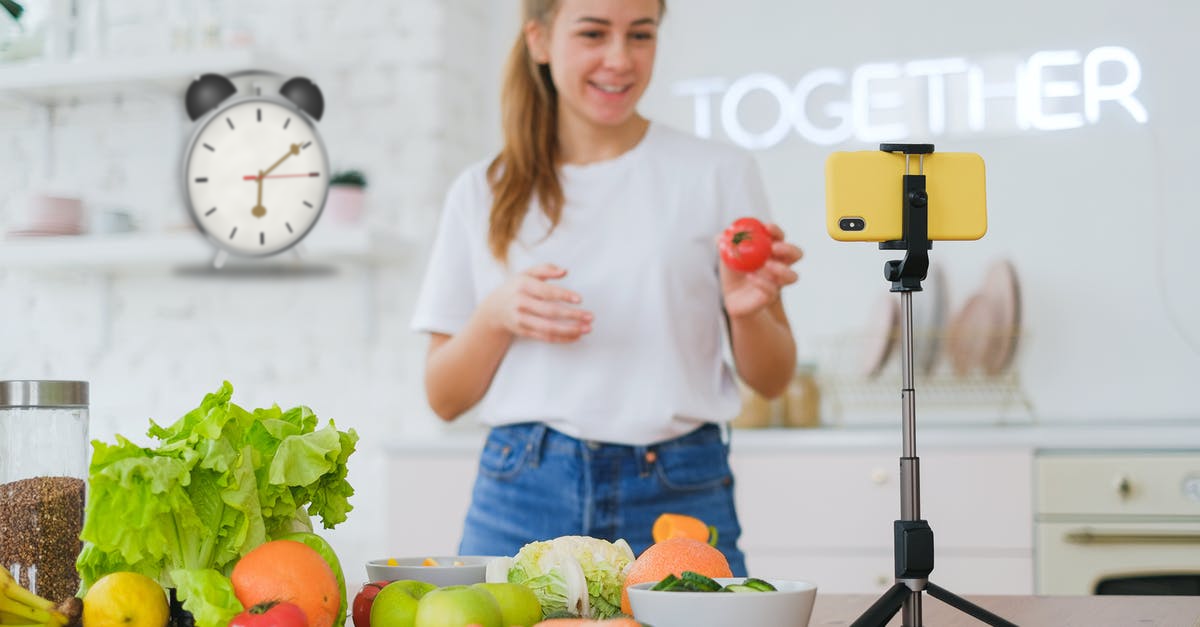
h=6 m=9 s=15
